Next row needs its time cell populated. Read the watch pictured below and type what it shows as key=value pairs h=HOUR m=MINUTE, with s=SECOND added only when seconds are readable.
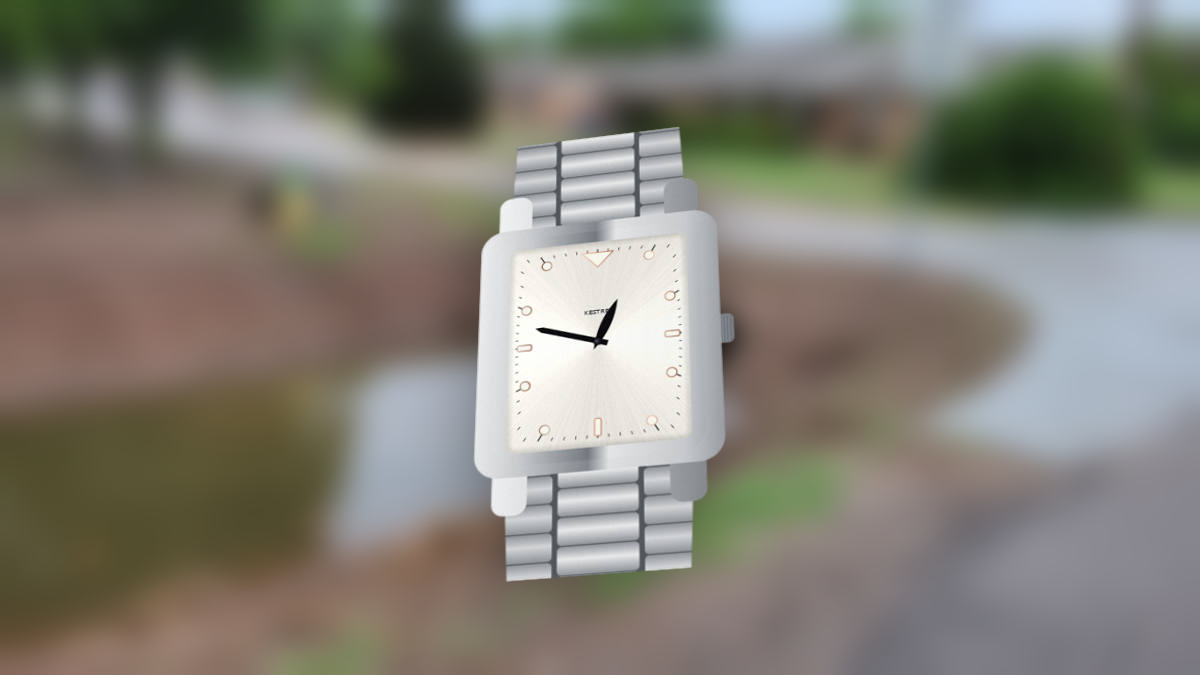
h=12 m=48
